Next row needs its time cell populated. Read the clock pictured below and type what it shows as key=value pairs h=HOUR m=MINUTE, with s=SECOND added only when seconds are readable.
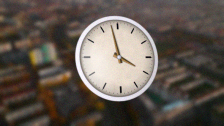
h=3 m=58
